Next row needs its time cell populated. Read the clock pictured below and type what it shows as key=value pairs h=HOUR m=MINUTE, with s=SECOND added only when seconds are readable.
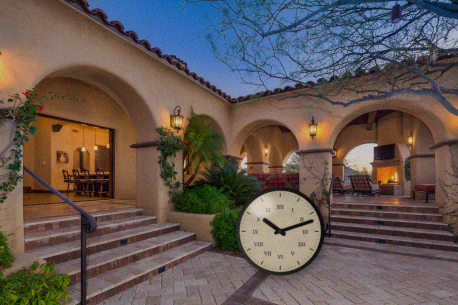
h=10 m=12
